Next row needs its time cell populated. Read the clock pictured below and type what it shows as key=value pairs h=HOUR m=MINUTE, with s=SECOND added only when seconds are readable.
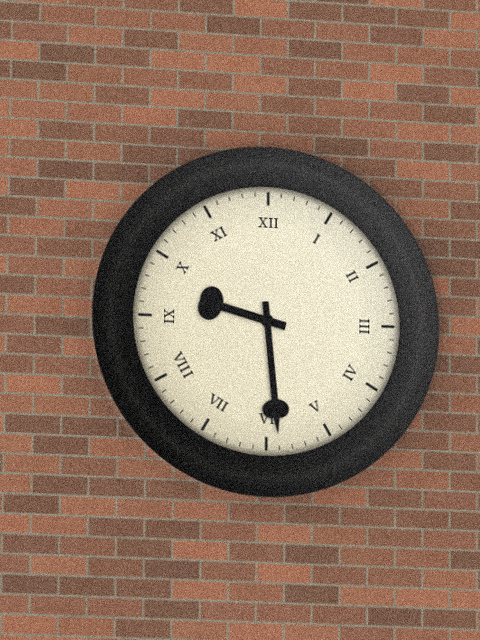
h=9 m=29
